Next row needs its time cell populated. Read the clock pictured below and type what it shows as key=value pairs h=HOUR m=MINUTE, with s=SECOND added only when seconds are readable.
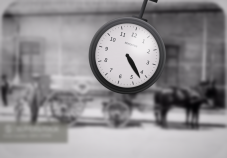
h=4 m=22
